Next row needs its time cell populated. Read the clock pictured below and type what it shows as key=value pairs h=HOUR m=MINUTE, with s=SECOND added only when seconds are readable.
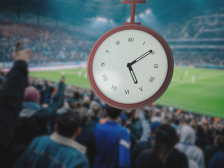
h=5 m=9
